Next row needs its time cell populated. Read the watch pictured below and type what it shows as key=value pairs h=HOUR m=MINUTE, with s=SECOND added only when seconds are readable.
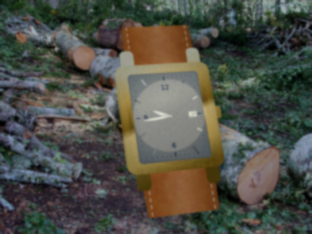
h=9 m=44
